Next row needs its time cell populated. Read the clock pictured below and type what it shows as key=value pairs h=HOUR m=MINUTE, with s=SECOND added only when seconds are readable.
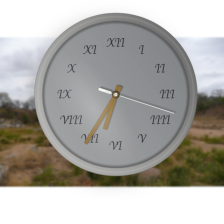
h=6 m=35 s=18
